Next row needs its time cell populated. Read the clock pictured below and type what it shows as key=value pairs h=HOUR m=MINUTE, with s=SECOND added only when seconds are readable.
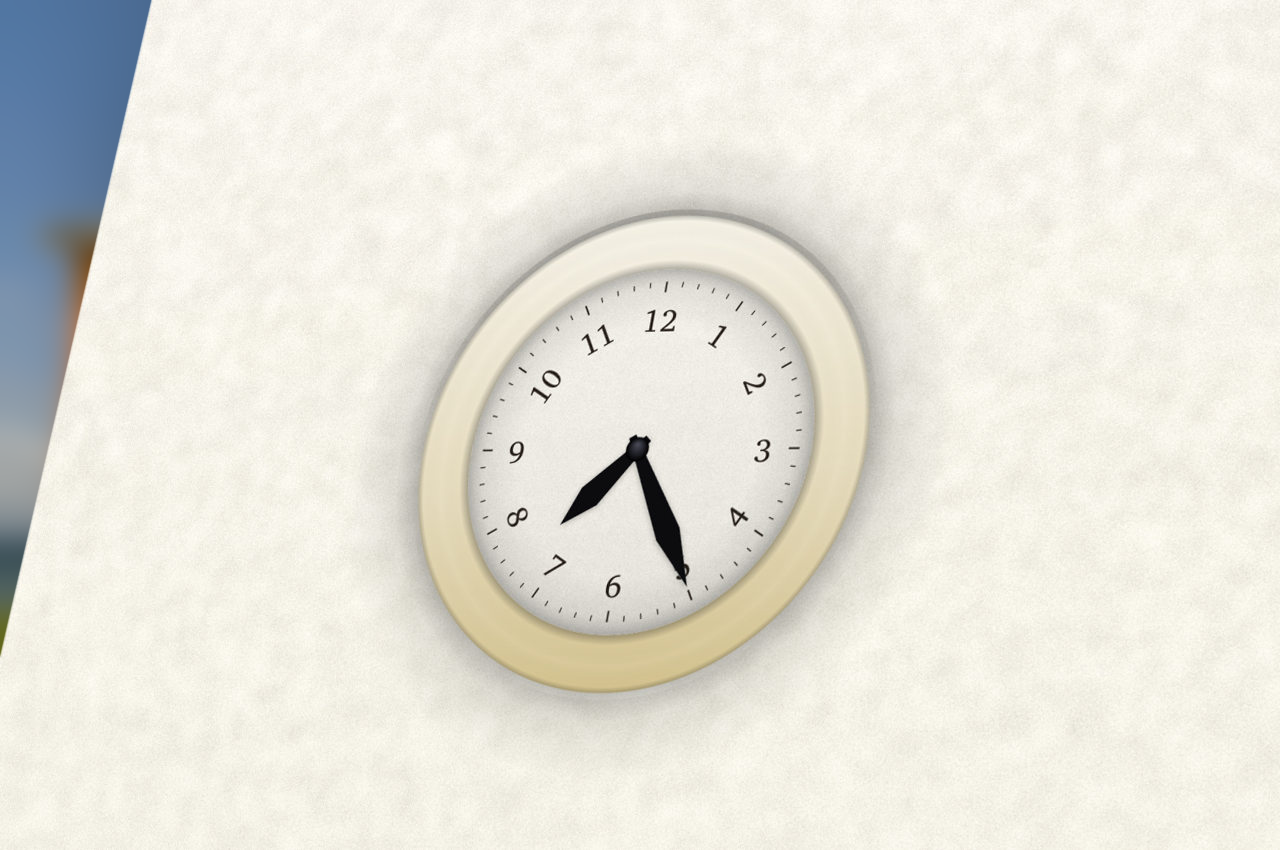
h=7 m=25
